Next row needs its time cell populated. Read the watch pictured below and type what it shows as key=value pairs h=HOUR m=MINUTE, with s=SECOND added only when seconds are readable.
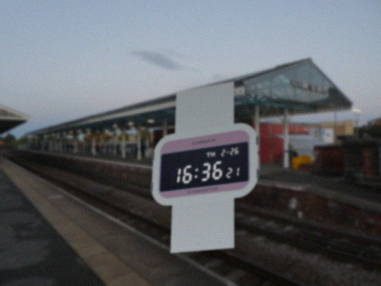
h=16 m=36
